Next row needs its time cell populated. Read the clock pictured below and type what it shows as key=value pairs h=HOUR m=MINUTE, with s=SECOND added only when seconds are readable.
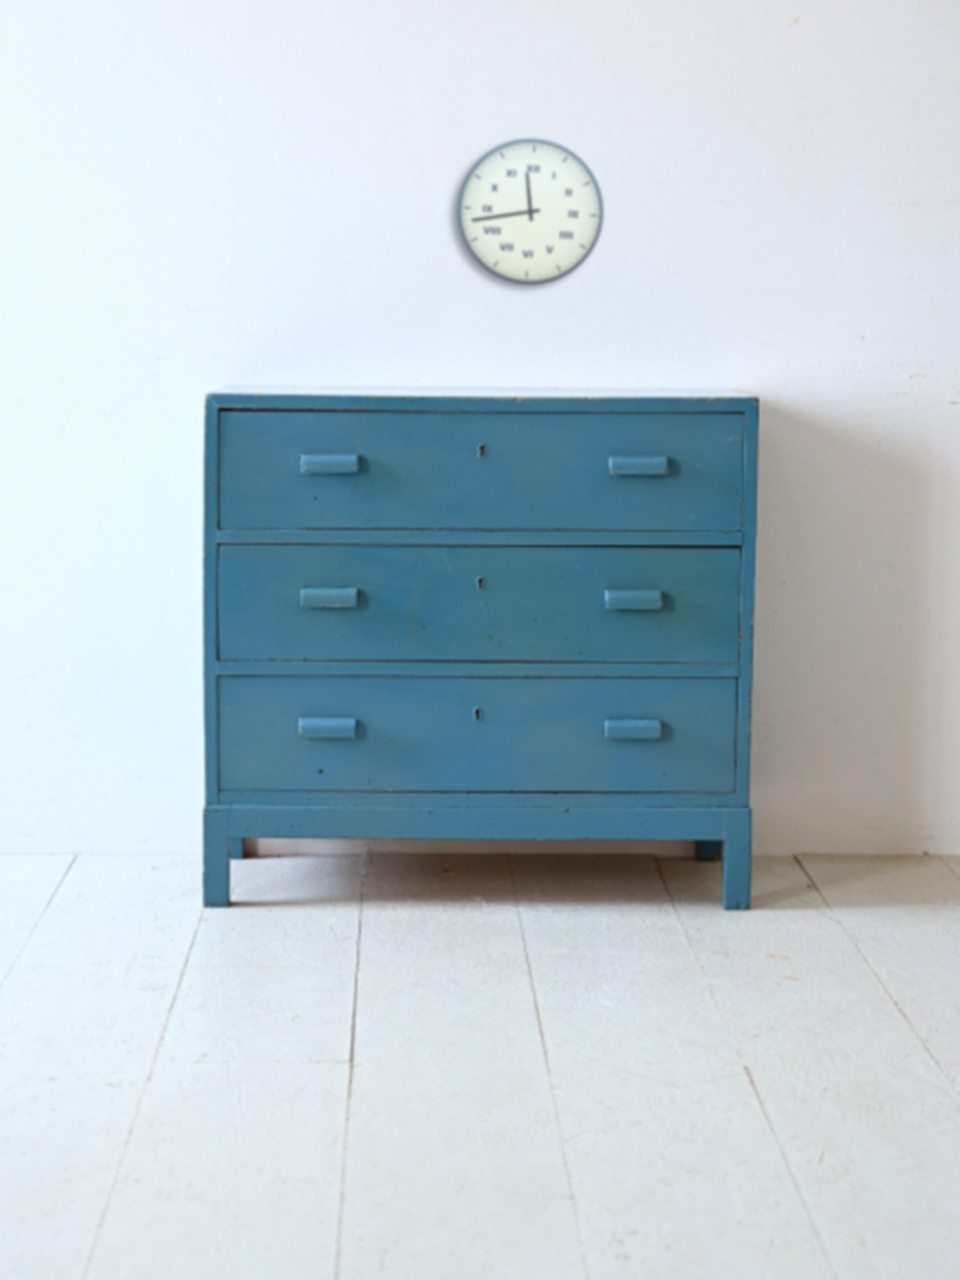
h=11 m=43
